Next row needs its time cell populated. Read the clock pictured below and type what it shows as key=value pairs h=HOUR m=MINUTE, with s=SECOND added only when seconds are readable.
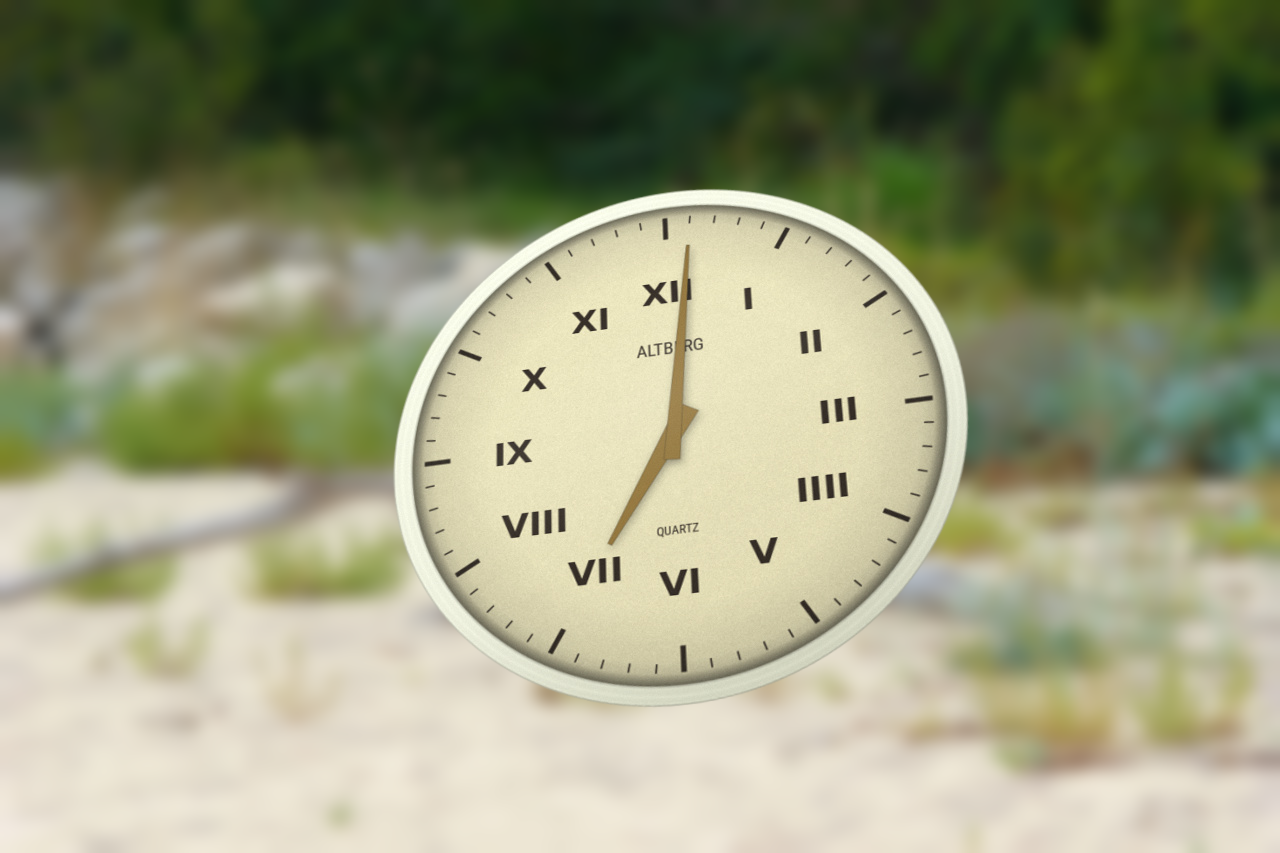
h=7 m=1
